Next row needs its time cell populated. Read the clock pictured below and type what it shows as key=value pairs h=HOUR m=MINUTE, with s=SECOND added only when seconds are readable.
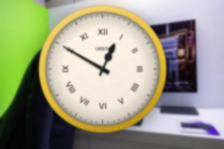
h=12 m=50
